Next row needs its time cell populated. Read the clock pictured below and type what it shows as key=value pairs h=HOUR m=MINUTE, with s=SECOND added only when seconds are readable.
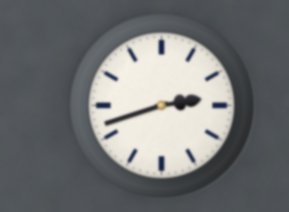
h=2 m=42
